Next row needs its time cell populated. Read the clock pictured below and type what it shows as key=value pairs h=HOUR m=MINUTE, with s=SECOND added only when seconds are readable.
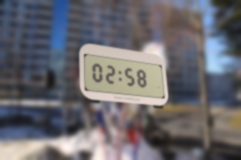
h=2 m=58
